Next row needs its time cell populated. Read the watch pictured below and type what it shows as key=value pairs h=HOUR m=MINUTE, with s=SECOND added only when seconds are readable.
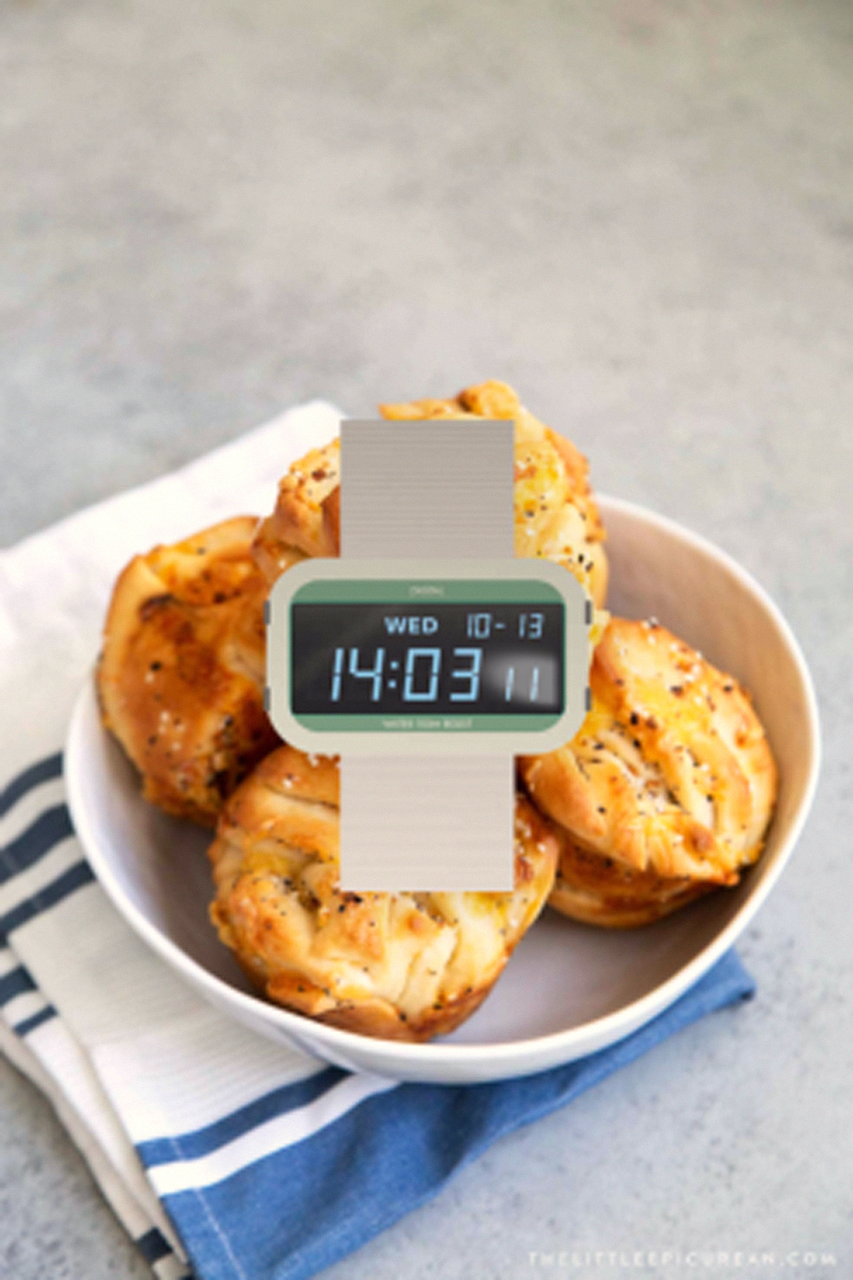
h=14 m=3 s=11
